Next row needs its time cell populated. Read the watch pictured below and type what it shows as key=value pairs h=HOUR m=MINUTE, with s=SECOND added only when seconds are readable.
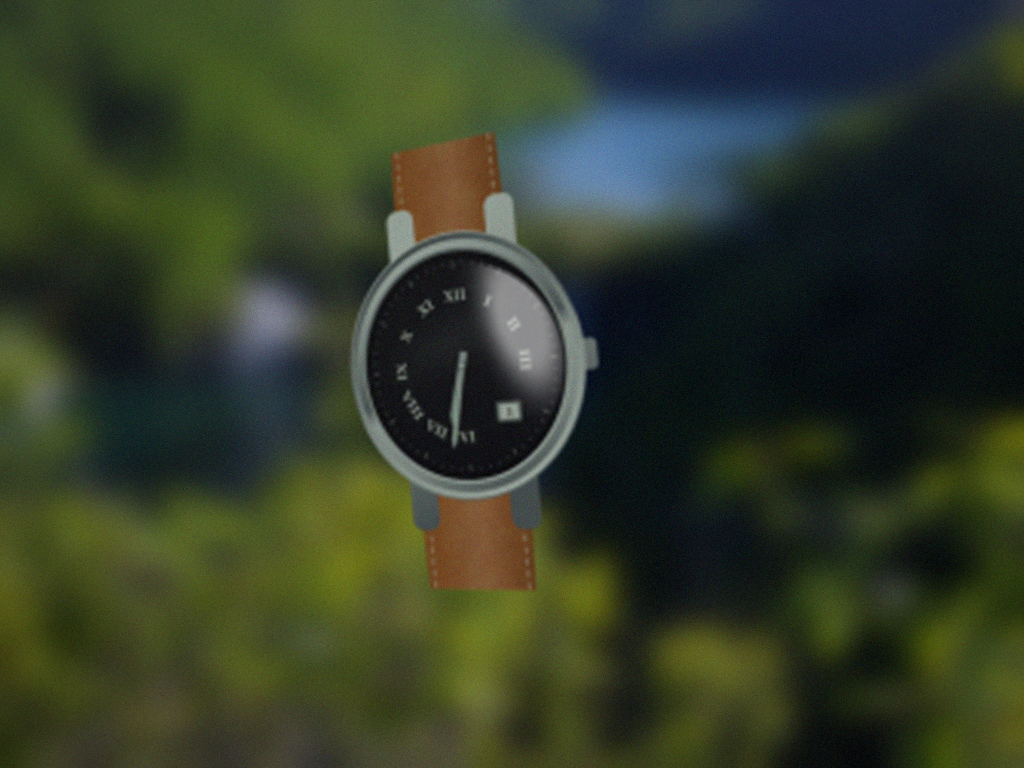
h=6 m=32
